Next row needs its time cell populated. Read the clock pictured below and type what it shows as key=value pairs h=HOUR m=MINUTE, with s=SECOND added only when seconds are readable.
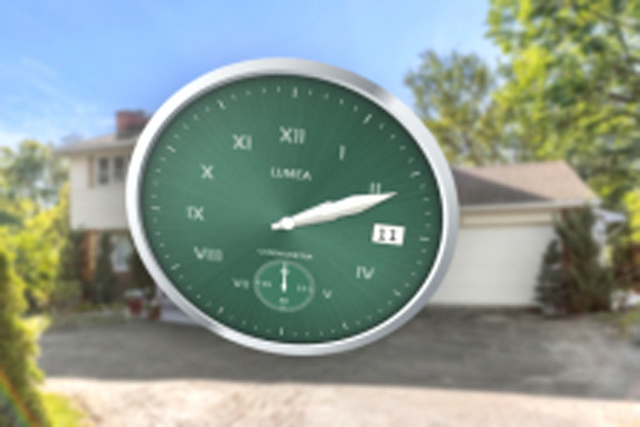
h=2 m=11
